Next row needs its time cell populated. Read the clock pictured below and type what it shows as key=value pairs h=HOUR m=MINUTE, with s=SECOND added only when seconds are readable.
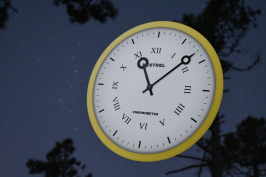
h=11 m=8
